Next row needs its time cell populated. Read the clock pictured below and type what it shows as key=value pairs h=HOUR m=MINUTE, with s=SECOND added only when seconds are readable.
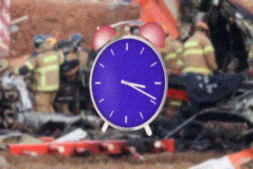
h=3 m=19
